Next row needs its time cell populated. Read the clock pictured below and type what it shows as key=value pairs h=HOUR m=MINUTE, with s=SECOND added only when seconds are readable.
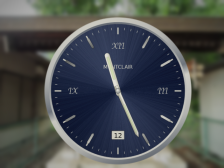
h=11 m=26
